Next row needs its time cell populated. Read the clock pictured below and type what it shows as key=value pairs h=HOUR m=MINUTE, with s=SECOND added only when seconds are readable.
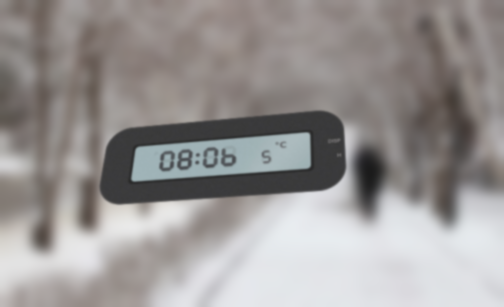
h=8 m=6
